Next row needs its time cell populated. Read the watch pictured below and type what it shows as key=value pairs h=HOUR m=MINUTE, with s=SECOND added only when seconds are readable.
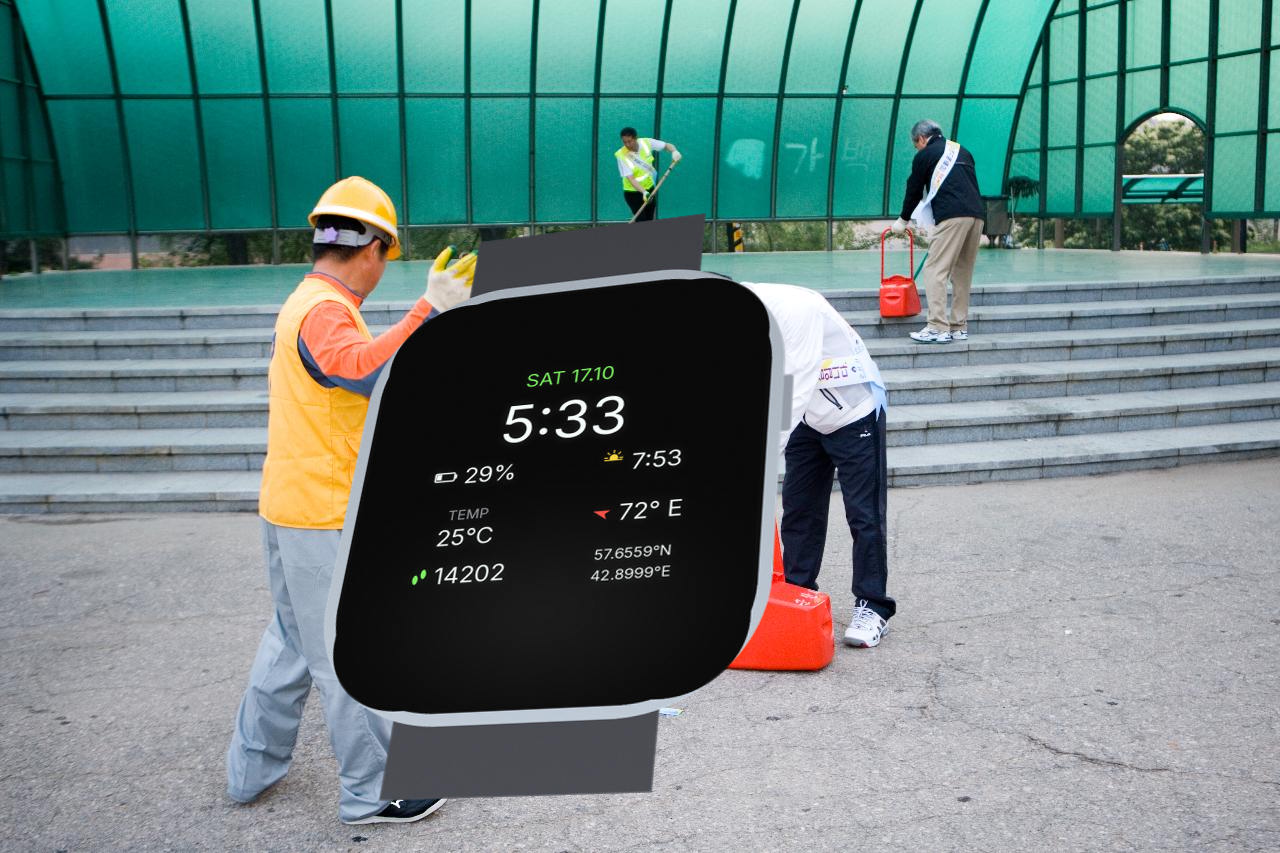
h=5 m=33
